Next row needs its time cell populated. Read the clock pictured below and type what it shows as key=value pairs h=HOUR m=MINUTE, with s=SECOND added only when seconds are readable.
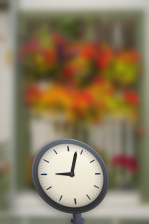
h=9 m=3
